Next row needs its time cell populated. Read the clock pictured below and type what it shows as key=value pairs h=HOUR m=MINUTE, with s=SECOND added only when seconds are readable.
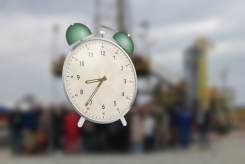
h=8 m=36
